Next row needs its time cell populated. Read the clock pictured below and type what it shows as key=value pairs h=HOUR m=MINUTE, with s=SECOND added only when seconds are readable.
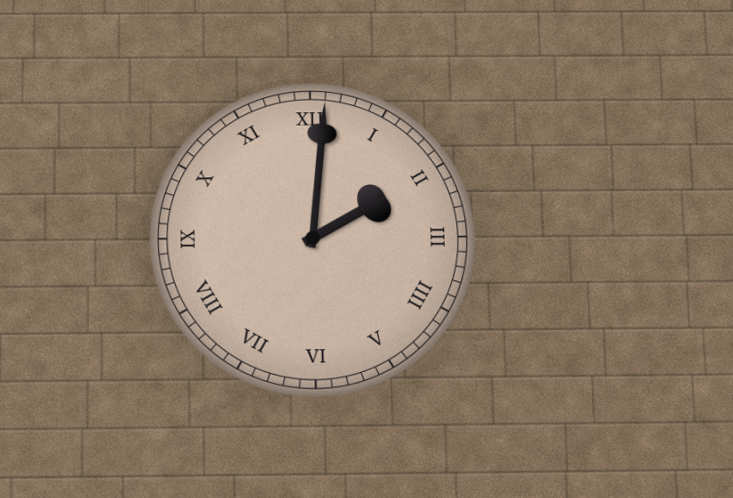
h=2 m=1
